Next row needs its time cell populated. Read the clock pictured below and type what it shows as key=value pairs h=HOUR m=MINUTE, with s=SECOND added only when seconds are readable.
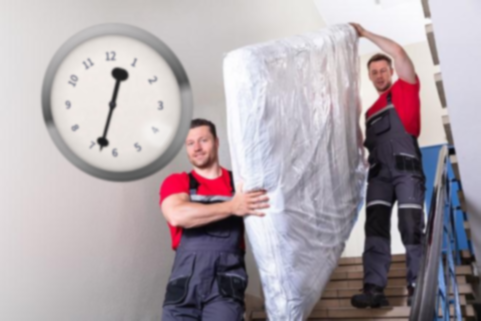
h=12 m=33
